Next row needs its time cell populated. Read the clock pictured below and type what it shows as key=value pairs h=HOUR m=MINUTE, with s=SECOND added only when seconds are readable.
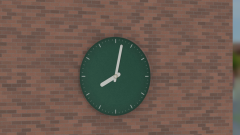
h=8 m=2
